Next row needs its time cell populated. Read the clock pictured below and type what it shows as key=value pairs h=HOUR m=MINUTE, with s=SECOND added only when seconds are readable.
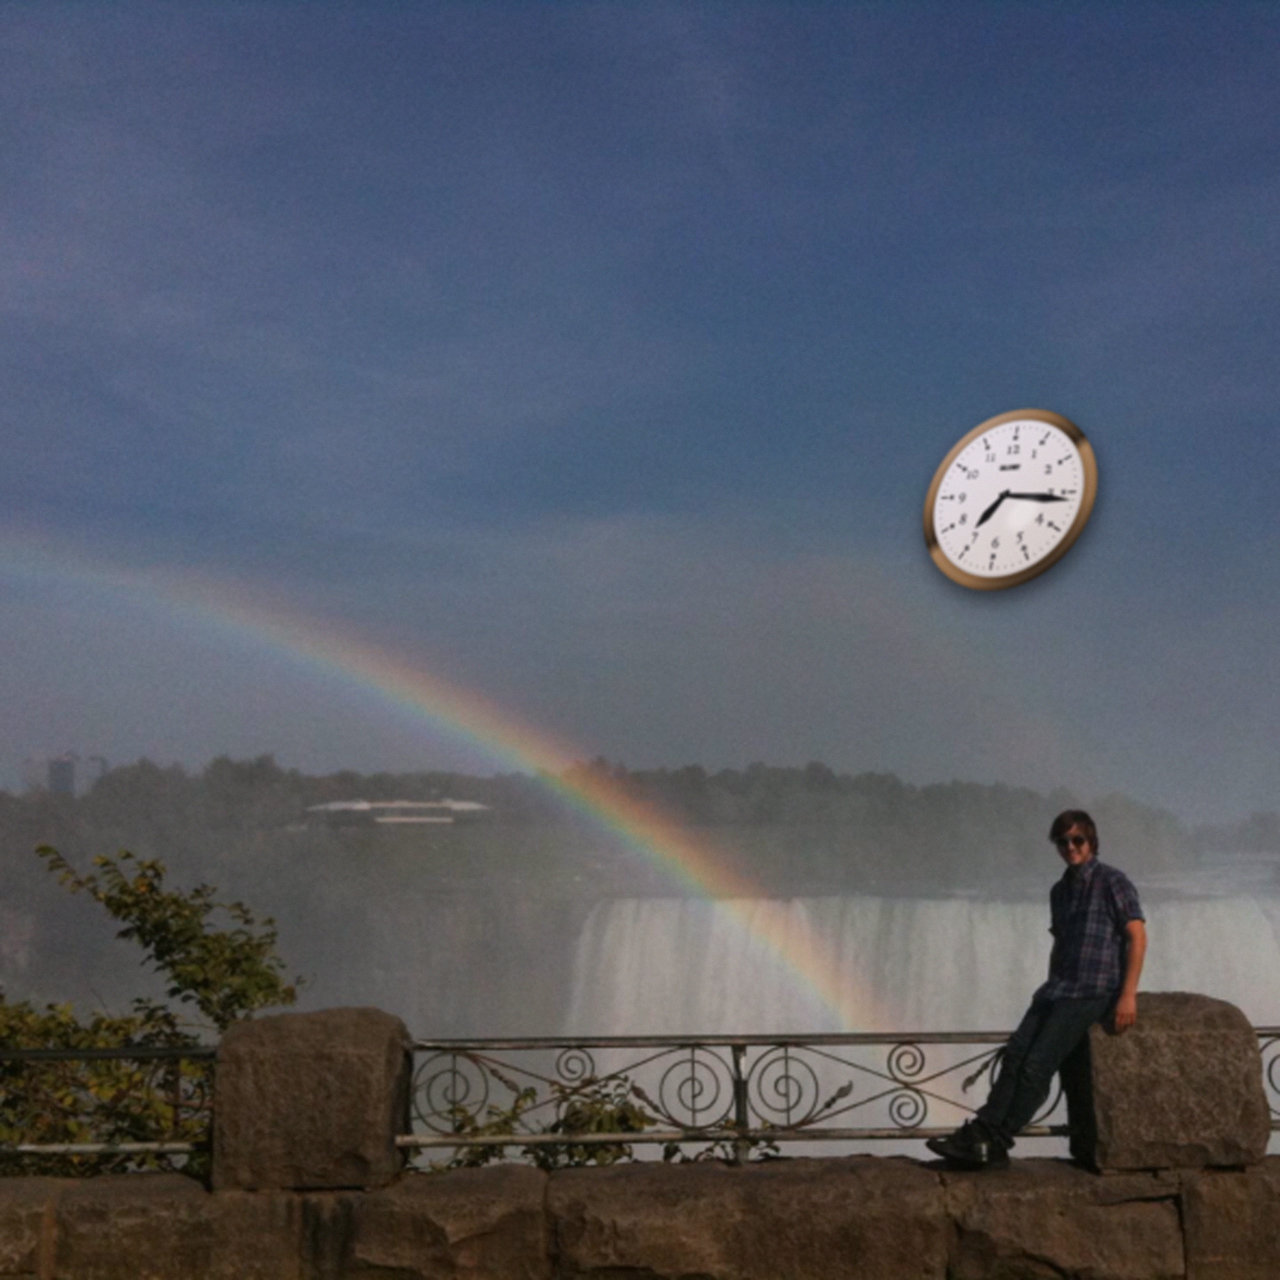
h=7 m=16
